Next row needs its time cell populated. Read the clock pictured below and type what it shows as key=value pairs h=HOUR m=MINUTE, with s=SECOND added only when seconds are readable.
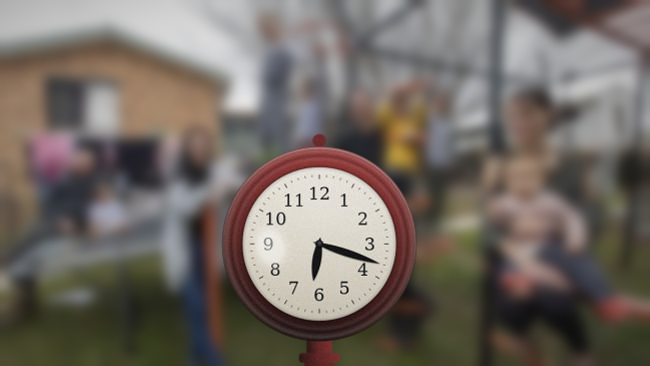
h=6 m=18
